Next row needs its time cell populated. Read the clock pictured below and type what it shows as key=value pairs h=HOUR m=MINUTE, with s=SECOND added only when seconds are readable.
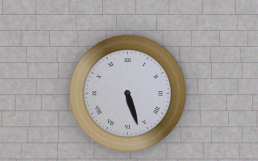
h=5 m=27
